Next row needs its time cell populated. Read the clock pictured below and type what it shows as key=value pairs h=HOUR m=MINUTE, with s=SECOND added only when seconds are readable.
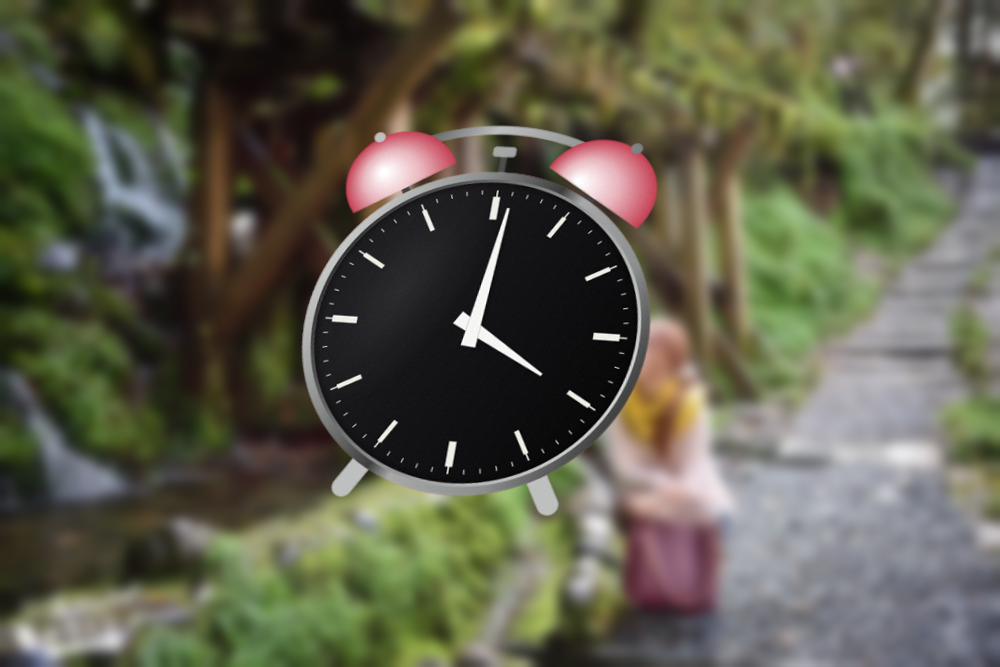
h=4 m=1
